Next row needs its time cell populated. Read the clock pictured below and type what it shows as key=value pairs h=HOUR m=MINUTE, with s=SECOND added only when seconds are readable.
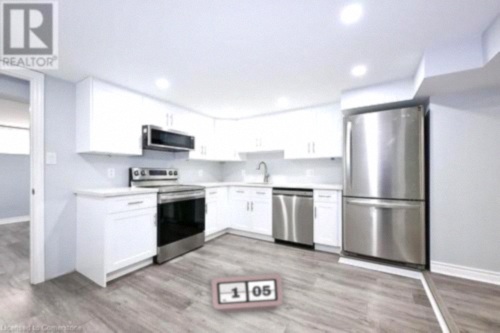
h=1 m=5
